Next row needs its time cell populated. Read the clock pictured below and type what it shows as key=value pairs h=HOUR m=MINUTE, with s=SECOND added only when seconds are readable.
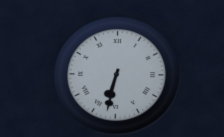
h=6 m=32
